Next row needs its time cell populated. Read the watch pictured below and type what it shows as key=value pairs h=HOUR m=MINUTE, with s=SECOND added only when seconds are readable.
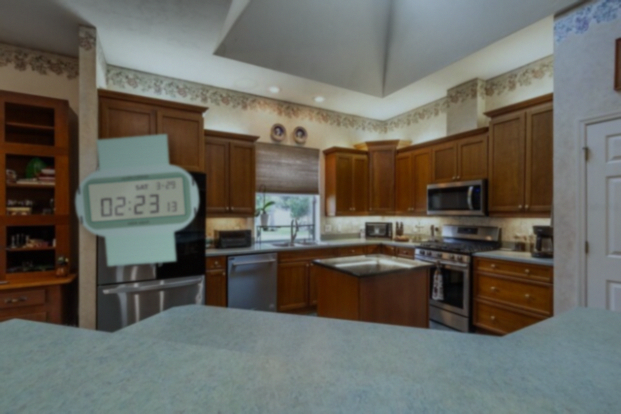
h=2 m=23
